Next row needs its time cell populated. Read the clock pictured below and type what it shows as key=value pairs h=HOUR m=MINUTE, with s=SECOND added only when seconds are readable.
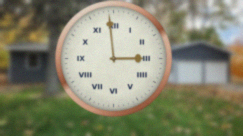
h=2 m=59
